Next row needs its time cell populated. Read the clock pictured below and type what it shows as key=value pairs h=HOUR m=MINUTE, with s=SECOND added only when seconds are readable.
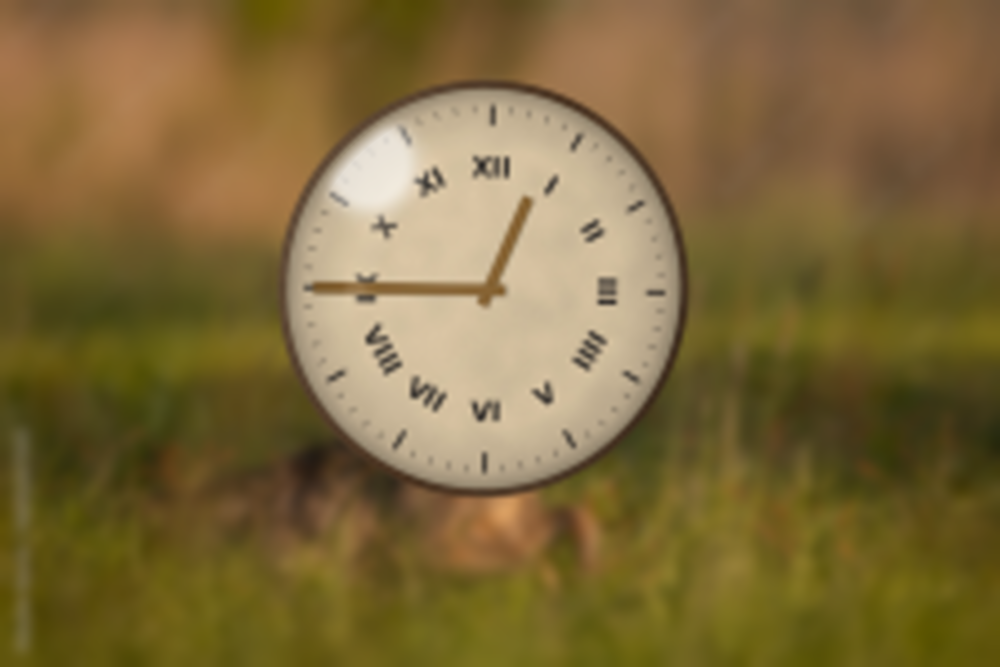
h=12 m=45
